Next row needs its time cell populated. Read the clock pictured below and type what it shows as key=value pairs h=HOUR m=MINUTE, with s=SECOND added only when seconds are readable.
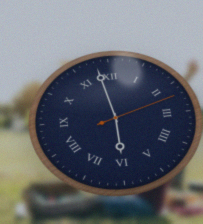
h=5 m=58 s=12
